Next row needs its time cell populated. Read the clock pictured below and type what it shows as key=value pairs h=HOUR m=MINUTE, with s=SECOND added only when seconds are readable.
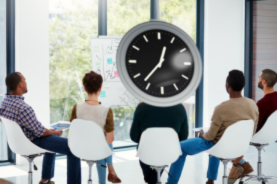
h=12 m=37
